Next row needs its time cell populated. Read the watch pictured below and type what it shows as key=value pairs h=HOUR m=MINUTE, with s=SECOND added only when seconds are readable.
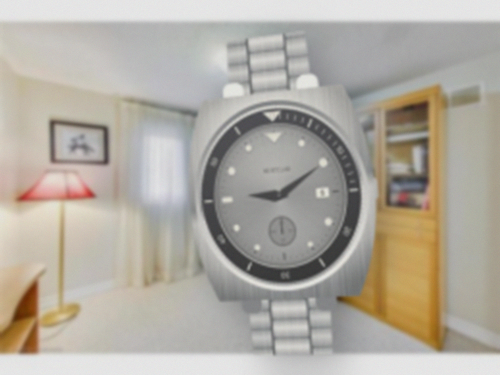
h=9 m=10
